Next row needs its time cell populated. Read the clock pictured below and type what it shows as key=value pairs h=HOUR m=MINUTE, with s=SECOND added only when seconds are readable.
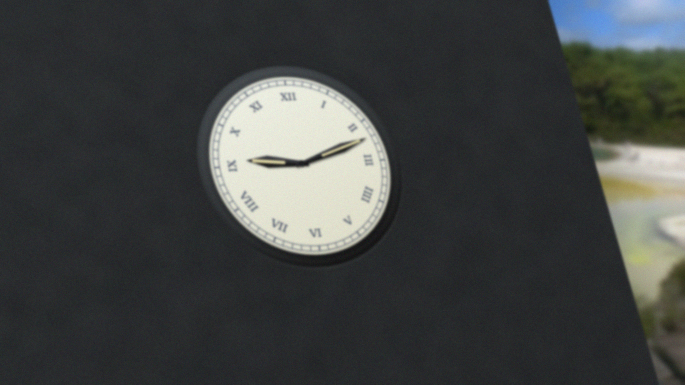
h=9 m=12
